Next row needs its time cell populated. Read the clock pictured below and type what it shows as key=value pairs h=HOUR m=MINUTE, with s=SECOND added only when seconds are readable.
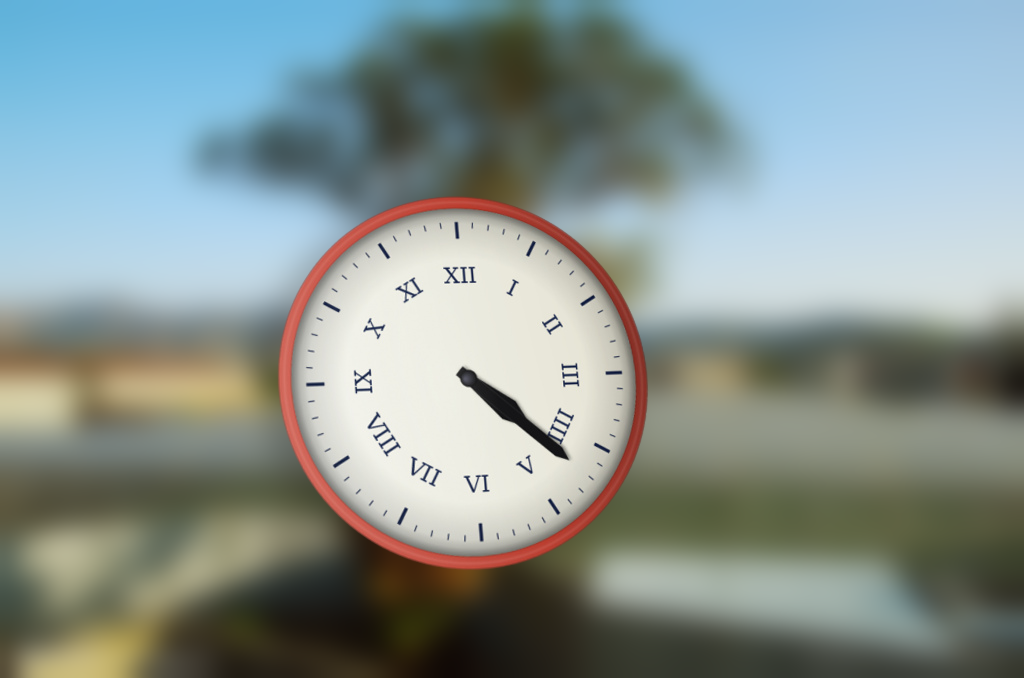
h=4 m=22
